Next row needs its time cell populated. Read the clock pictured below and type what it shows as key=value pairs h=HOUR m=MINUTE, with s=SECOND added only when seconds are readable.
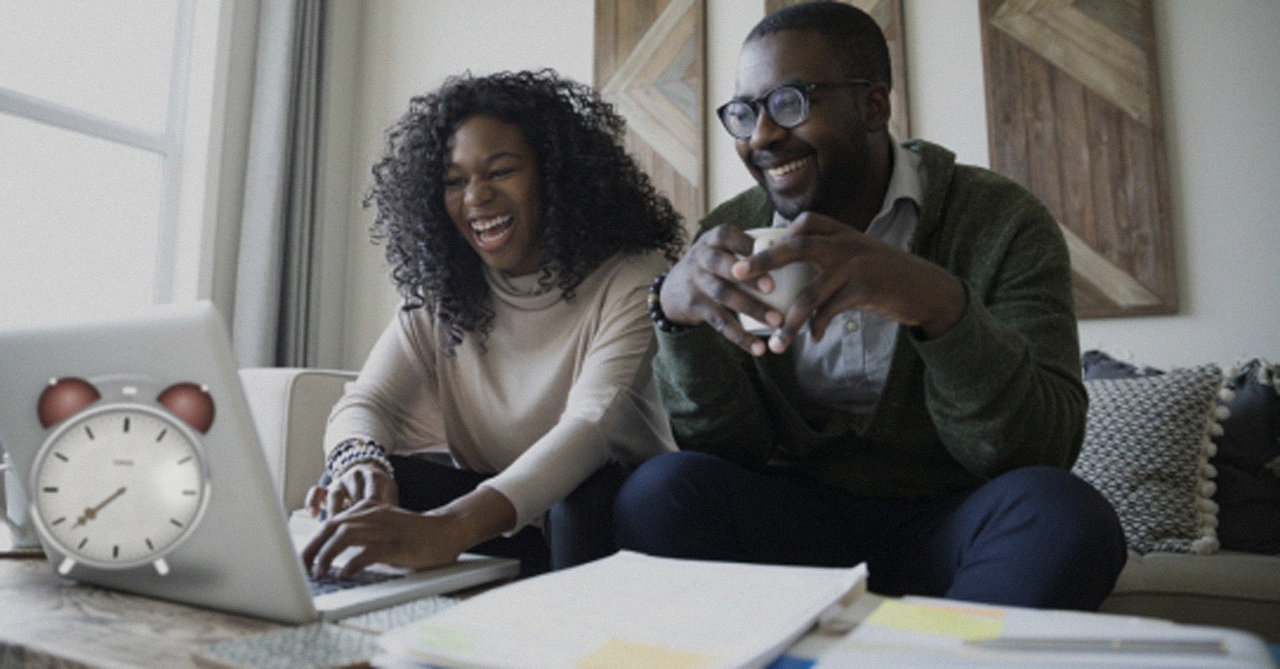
h=7 m=38
